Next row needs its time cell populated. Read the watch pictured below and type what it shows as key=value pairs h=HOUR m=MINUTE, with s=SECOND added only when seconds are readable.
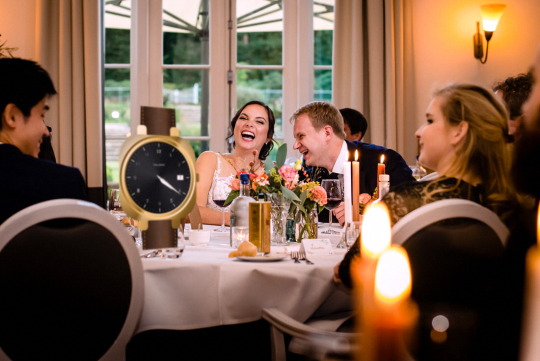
h=4 m=21
